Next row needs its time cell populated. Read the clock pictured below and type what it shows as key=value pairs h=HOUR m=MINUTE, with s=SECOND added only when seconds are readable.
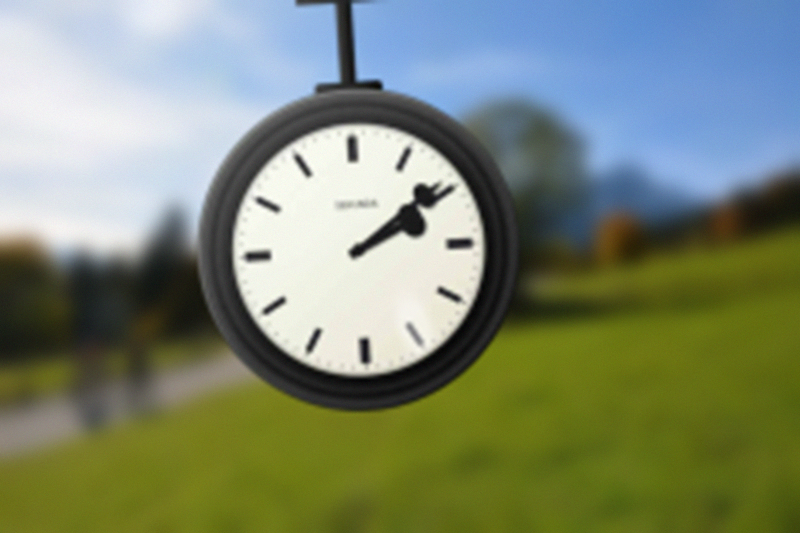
h=2 m=9
